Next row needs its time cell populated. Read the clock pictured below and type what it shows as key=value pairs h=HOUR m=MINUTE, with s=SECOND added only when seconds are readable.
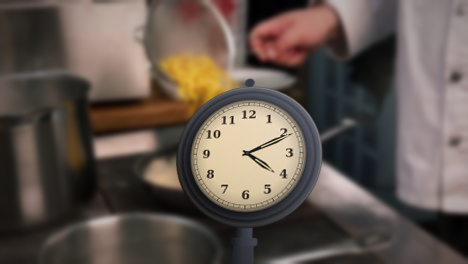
h=4 m=11
